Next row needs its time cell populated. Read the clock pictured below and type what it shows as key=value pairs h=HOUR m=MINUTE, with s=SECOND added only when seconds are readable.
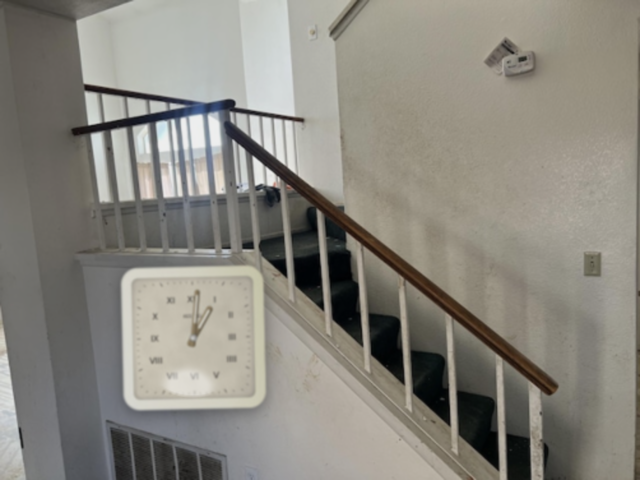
h=1 m=1
